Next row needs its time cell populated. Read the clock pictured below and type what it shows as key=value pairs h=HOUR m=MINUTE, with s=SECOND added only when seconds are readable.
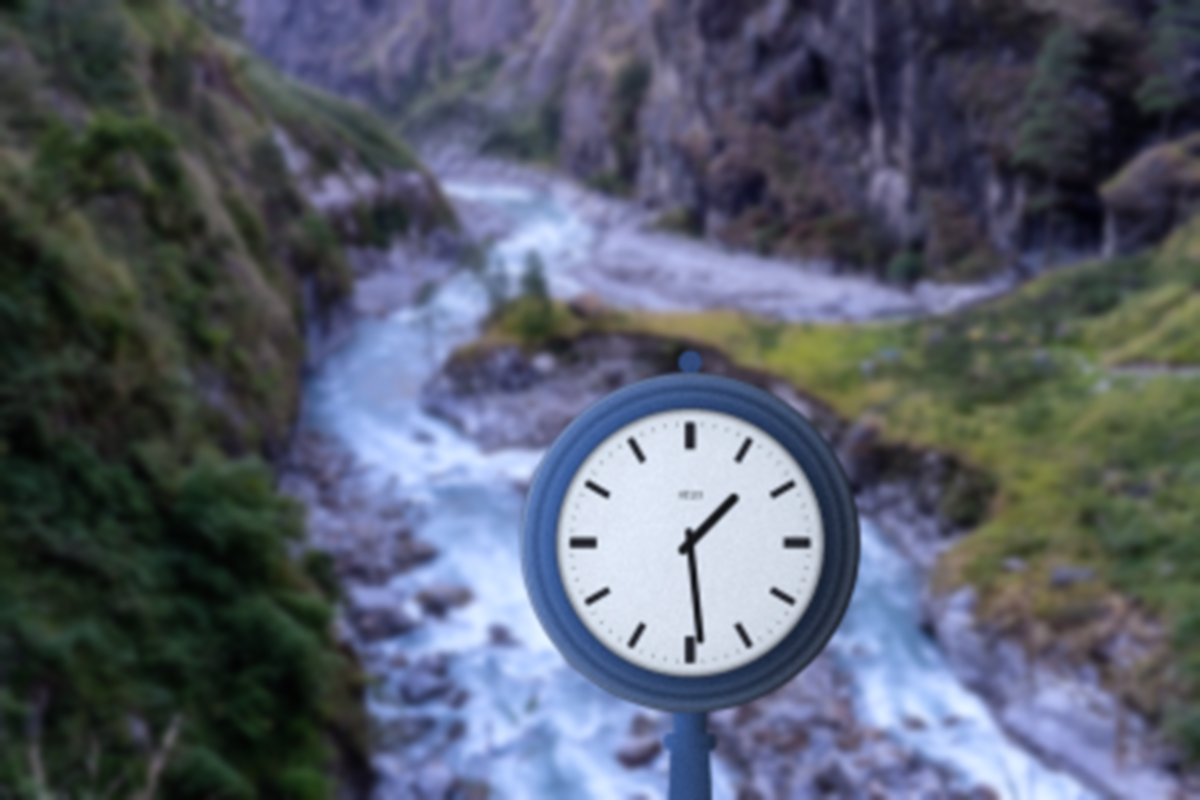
h=1 m=29
